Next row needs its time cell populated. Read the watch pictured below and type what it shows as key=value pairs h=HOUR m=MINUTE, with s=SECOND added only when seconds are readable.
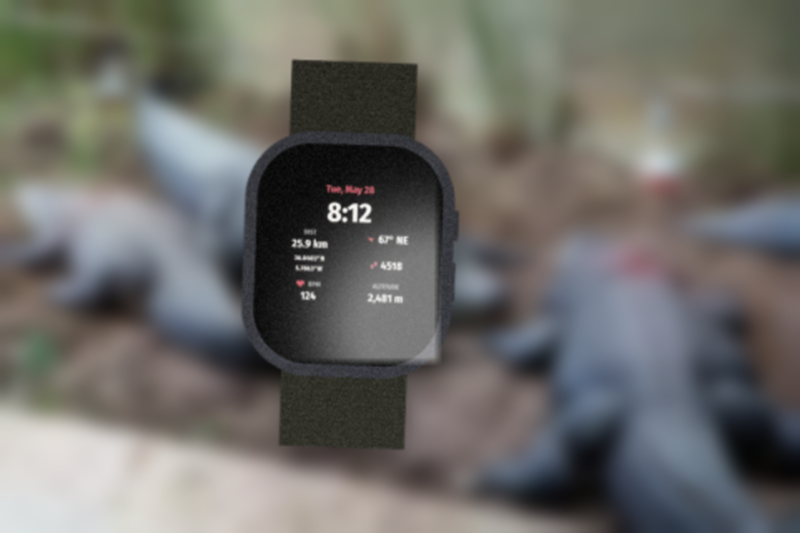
h=8 m=12
